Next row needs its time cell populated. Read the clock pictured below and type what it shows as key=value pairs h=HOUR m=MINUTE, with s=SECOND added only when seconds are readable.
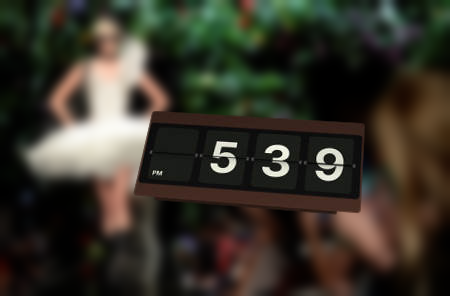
h=5 m=39
